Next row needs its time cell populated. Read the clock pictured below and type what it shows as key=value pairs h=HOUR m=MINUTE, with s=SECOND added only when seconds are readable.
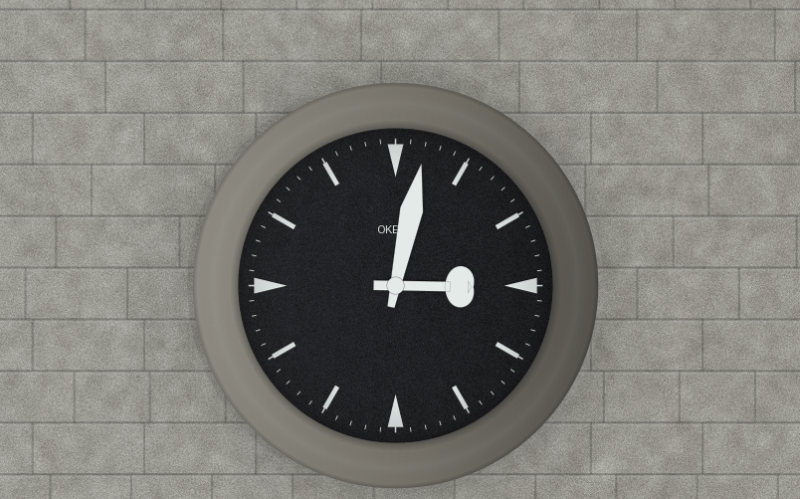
h=3 m=2
